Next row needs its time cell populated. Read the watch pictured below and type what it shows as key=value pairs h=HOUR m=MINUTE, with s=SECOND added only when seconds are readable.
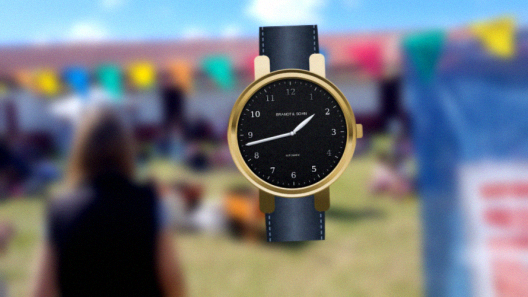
h=1 m=43
